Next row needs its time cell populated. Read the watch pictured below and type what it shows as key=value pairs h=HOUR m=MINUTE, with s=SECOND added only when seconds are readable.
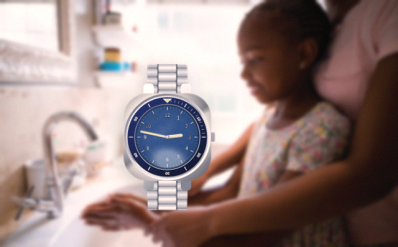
h=2 m=47
